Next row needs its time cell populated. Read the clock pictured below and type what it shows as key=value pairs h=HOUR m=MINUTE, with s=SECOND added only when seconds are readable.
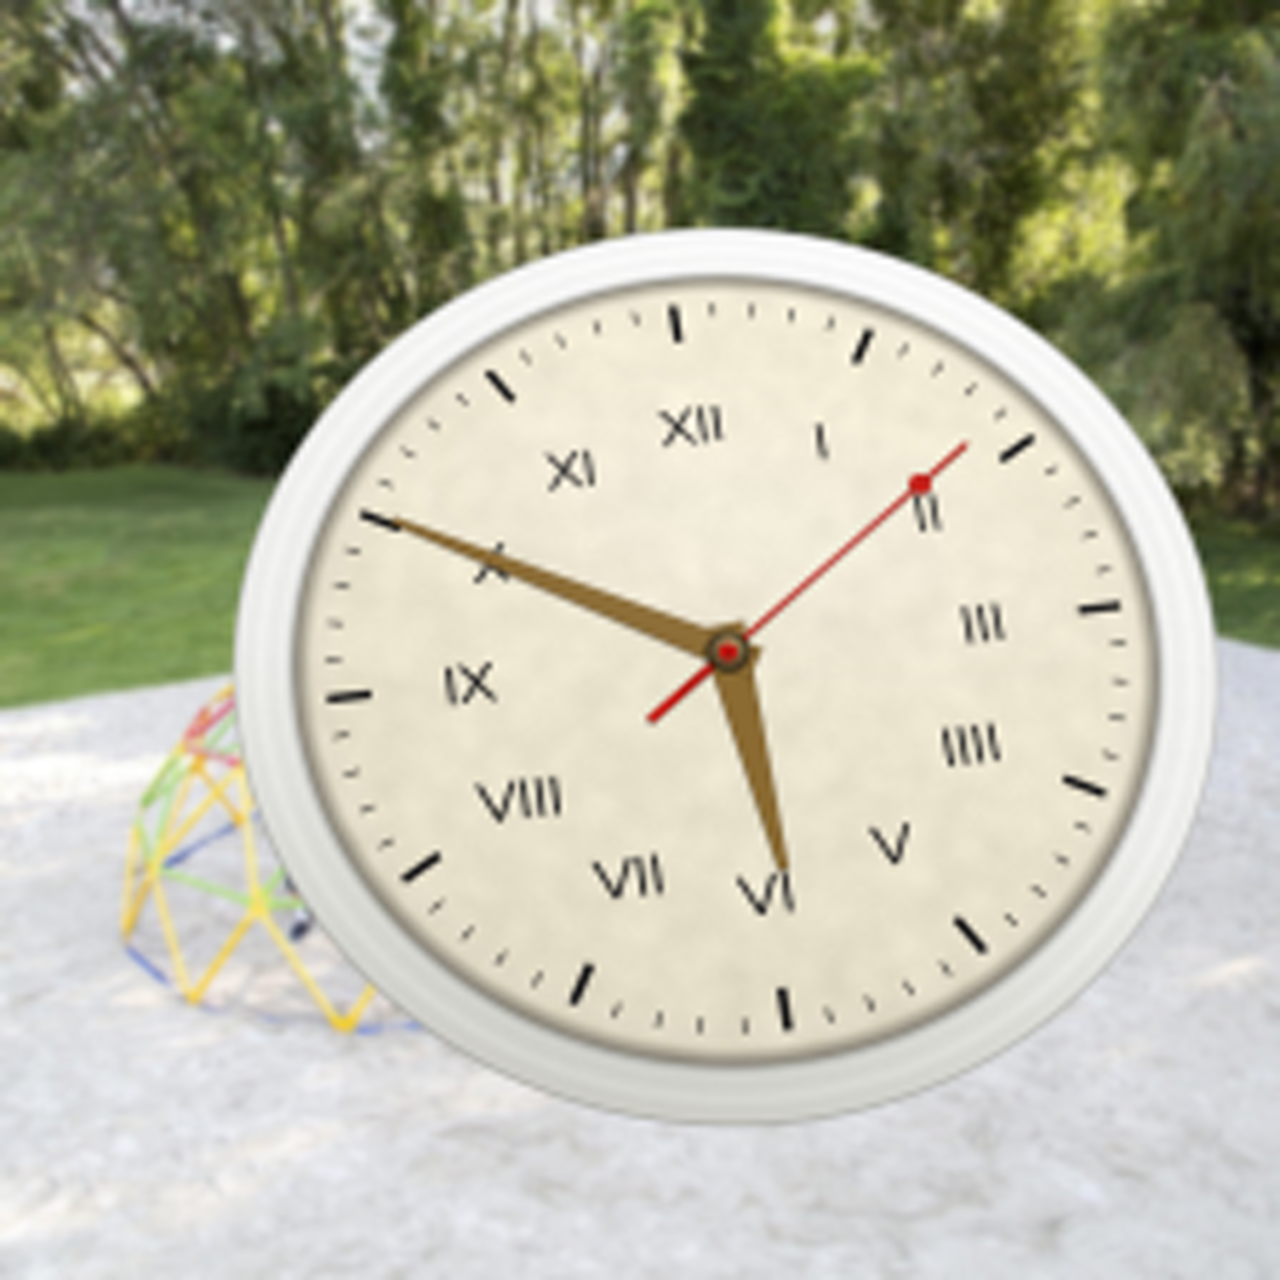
h=5 m=50 s=9
